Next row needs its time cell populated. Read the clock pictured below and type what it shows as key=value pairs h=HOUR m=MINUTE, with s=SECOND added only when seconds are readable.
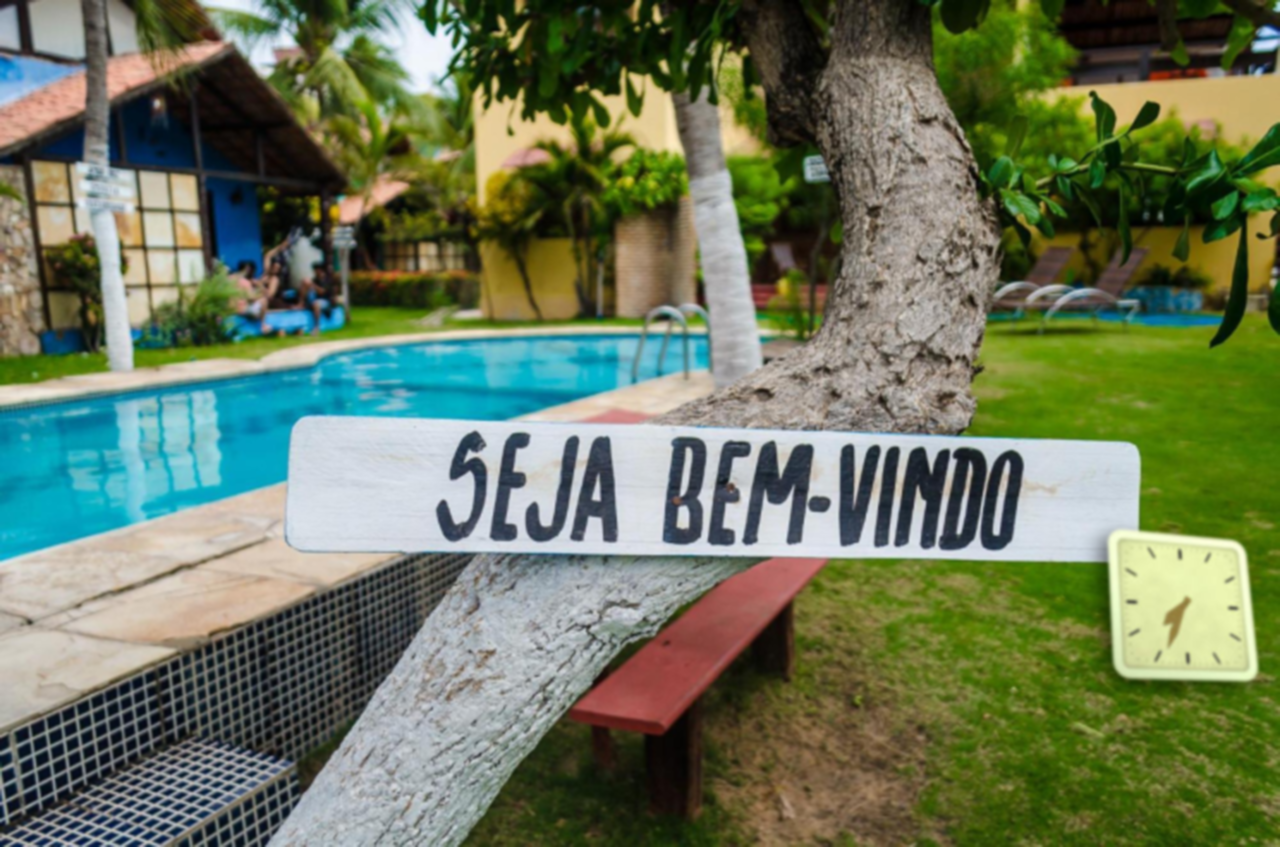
h=7 m=34
